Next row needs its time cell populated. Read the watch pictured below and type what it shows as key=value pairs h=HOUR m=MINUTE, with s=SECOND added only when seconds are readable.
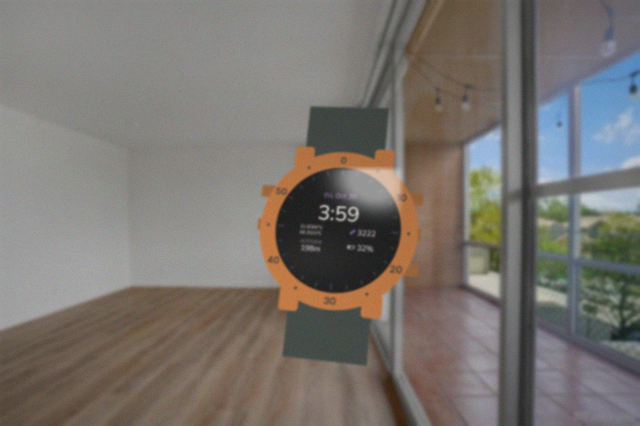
h=3 m=59
